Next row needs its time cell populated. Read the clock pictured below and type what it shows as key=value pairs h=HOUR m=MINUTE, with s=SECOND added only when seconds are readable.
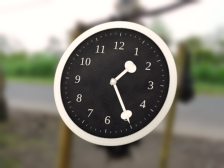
h=1 m=25
